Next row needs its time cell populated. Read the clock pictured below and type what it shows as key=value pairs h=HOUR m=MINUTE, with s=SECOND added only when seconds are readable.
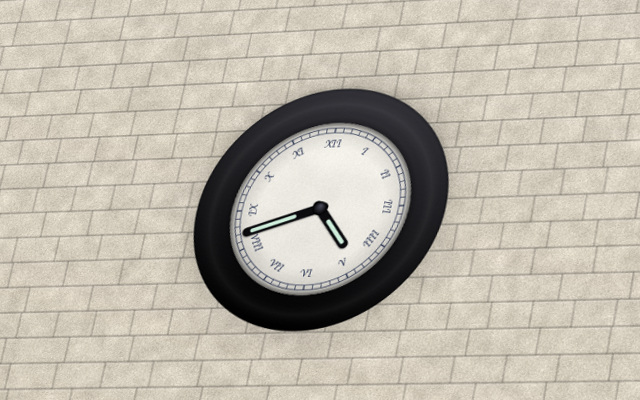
h=4 m=42
